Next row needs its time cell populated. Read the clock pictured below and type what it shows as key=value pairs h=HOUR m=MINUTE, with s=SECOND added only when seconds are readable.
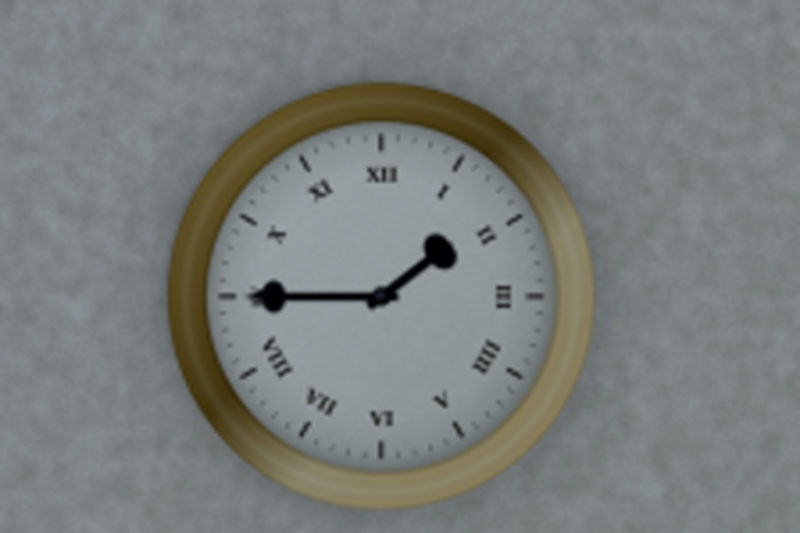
h=1 m=45
